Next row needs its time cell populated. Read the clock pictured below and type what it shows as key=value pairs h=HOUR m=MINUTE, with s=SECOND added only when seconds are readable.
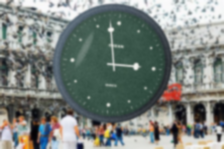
h=2 m=58
